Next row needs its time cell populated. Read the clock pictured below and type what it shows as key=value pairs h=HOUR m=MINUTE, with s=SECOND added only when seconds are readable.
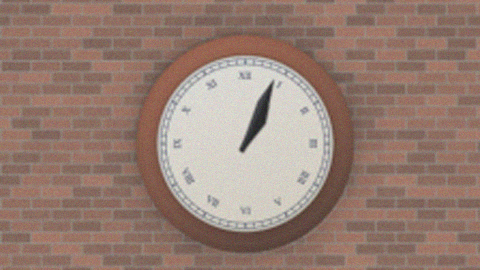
h=1 m=4
